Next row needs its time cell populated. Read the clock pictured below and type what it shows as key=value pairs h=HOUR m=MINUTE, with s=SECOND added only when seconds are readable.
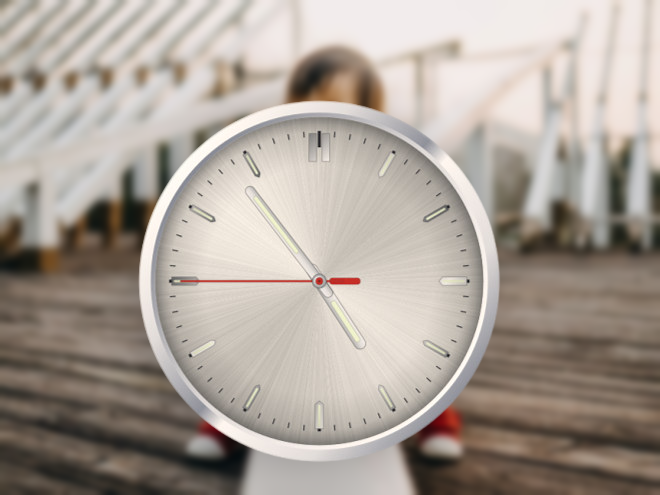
h=4 m=53 s=45
